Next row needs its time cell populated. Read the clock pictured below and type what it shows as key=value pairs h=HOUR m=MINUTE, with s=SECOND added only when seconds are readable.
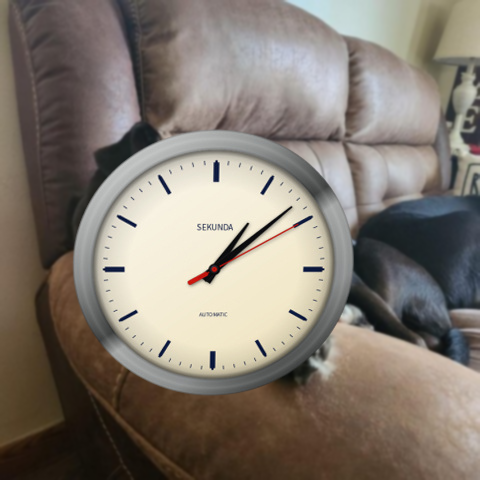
h=1 m=8 s=10
